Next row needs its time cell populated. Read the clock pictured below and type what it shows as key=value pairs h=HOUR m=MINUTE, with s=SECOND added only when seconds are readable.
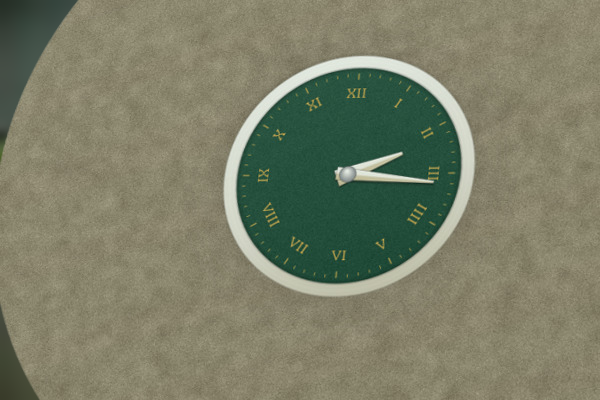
h=2 m=16
